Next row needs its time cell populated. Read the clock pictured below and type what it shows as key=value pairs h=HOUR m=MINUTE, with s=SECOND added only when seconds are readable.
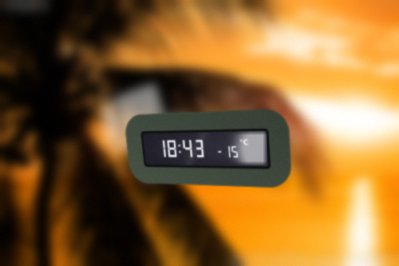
h=18 m=43
